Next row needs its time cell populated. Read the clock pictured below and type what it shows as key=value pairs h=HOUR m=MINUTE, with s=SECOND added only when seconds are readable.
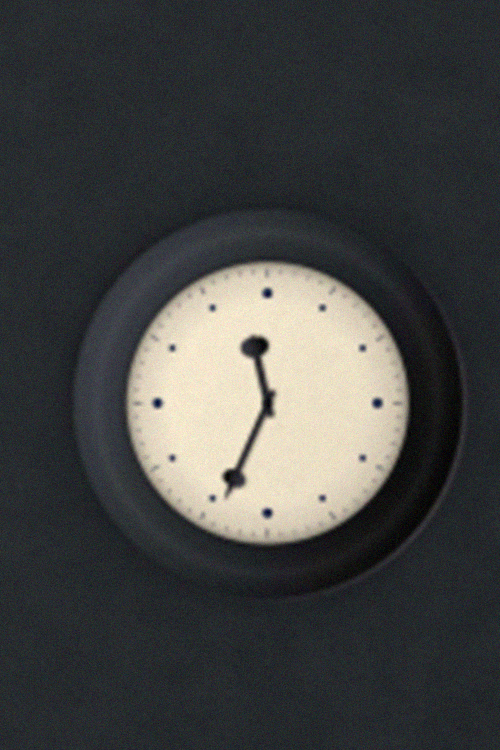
h=11 m=34
